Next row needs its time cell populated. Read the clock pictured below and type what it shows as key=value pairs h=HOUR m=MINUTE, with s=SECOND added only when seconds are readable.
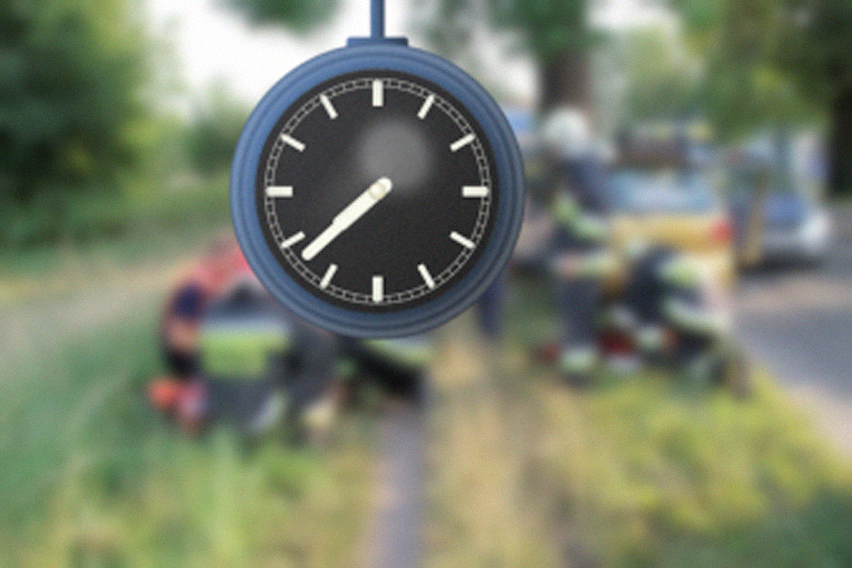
h=7 m=38
